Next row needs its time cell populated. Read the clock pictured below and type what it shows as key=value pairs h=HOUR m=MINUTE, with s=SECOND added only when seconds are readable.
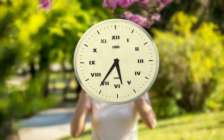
h=5 m=36
